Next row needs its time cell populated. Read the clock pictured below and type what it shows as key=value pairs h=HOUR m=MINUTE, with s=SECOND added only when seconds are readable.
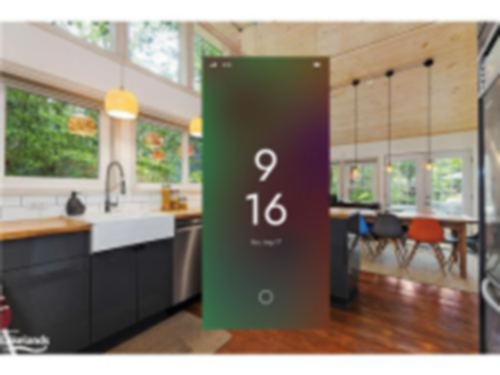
h=9 m=16
